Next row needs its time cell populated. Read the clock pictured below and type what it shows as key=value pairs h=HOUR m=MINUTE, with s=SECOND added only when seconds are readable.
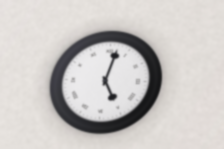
h=5 m=2
